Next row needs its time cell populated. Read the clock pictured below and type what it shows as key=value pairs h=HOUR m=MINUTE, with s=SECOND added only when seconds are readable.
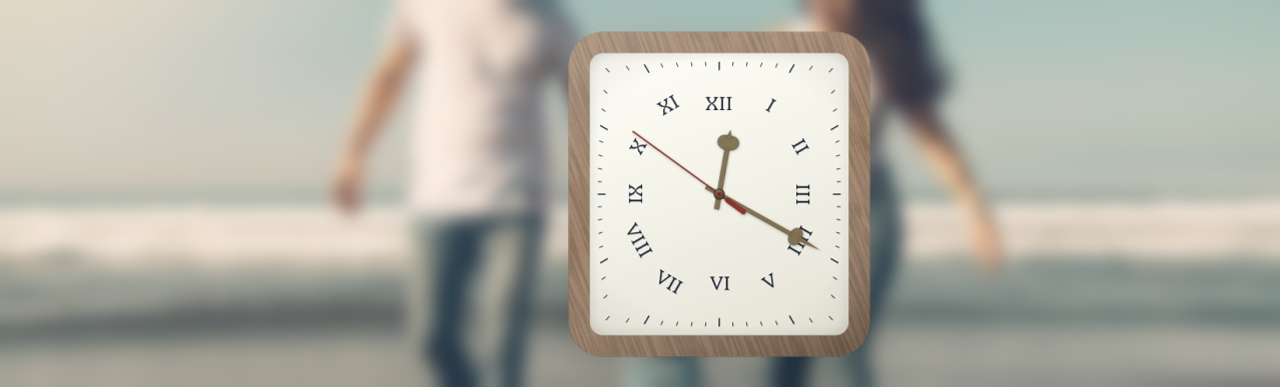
h=12 m=19 s=51
